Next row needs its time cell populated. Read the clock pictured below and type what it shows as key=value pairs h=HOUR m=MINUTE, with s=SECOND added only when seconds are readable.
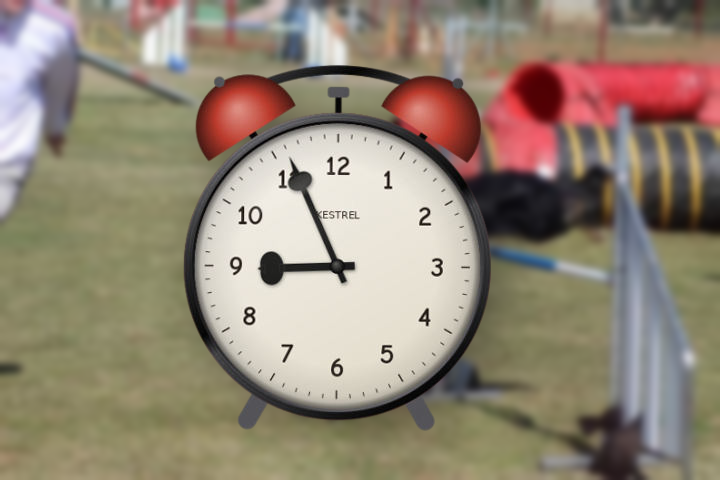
h=8 m=56
